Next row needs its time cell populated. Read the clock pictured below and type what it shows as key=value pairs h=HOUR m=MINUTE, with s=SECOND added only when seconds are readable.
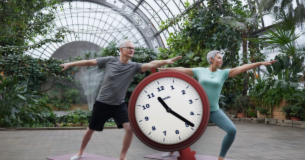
h=11 m=24
